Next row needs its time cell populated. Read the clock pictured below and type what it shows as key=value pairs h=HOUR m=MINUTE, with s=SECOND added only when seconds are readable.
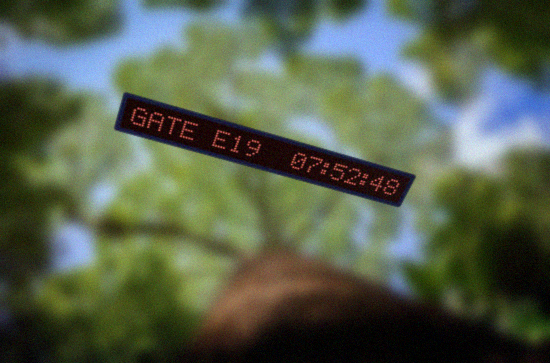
h=7 m=52 s=48
